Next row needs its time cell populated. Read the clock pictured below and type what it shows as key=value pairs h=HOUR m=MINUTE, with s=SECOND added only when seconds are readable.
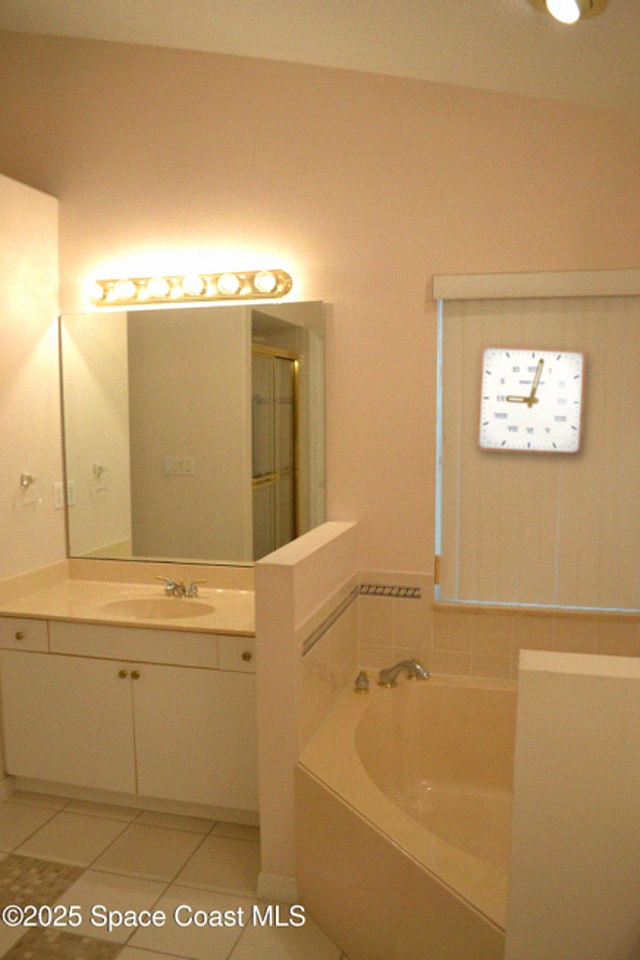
h=9 m=2
